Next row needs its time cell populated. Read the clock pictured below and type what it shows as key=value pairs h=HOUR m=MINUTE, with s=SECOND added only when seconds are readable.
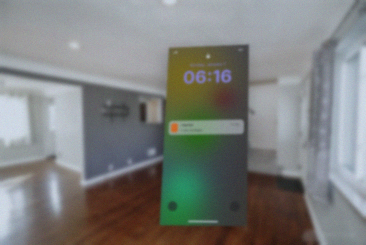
h=6 m=16
